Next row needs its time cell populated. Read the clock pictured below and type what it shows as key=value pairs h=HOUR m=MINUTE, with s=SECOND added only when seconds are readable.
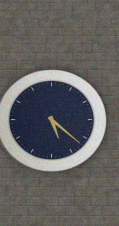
h=5 m=22
